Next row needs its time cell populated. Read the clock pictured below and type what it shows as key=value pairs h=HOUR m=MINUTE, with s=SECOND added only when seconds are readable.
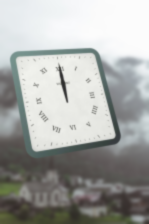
h=12 m=0
